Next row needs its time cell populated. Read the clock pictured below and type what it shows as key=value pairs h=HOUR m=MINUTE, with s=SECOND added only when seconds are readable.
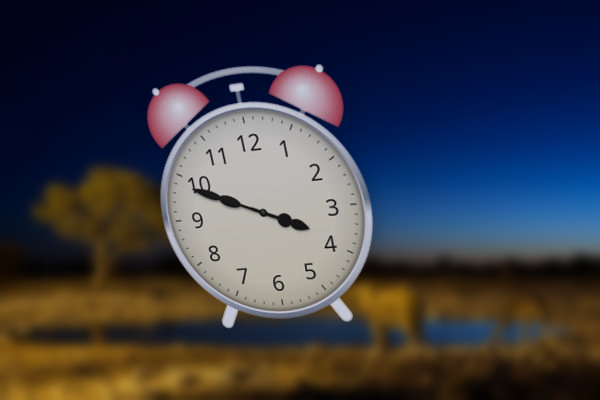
h=3 m=49
